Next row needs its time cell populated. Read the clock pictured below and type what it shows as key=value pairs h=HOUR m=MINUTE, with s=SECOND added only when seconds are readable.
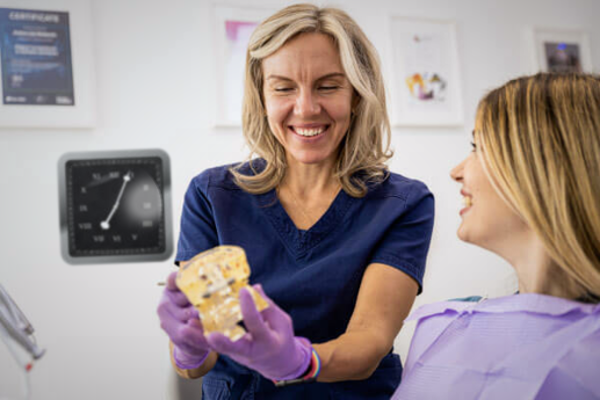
h=7 m=4
